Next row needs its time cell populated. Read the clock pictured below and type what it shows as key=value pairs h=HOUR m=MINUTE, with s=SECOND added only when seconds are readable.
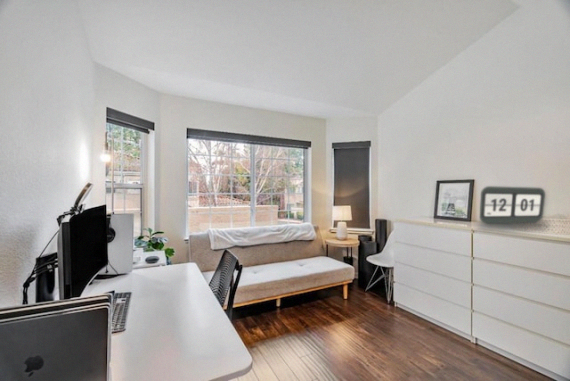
h=12 m=1
